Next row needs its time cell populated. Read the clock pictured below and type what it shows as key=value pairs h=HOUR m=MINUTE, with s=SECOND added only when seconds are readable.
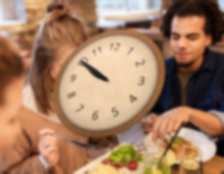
h=9 m=50
